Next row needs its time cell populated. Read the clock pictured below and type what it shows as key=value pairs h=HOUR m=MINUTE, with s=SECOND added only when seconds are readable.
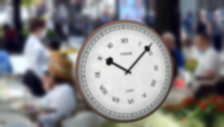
h=10 m=8
